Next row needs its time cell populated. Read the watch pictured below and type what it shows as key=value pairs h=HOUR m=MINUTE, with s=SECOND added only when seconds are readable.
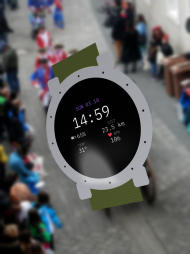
h=14 m=59
